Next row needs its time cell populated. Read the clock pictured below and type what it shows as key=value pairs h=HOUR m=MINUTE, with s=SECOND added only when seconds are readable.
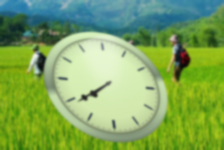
h=7 m=39
